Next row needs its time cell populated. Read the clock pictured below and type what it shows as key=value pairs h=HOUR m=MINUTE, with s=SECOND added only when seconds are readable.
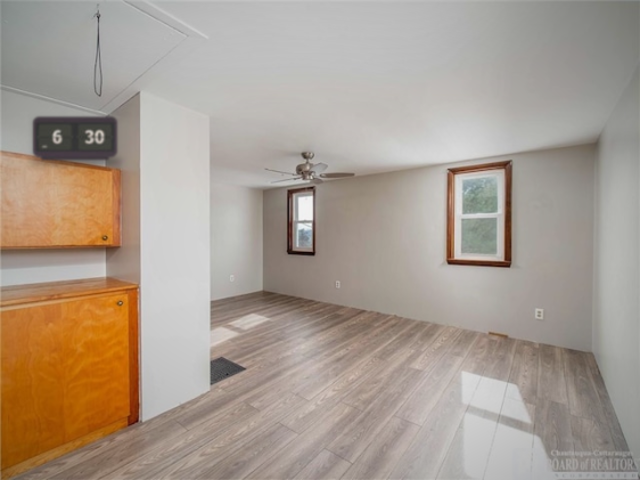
h=6 m=30
